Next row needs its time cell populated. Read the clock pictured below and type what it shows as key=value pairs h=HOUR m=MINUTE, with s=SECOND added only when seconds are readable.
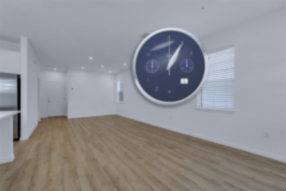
h=1 m=5
